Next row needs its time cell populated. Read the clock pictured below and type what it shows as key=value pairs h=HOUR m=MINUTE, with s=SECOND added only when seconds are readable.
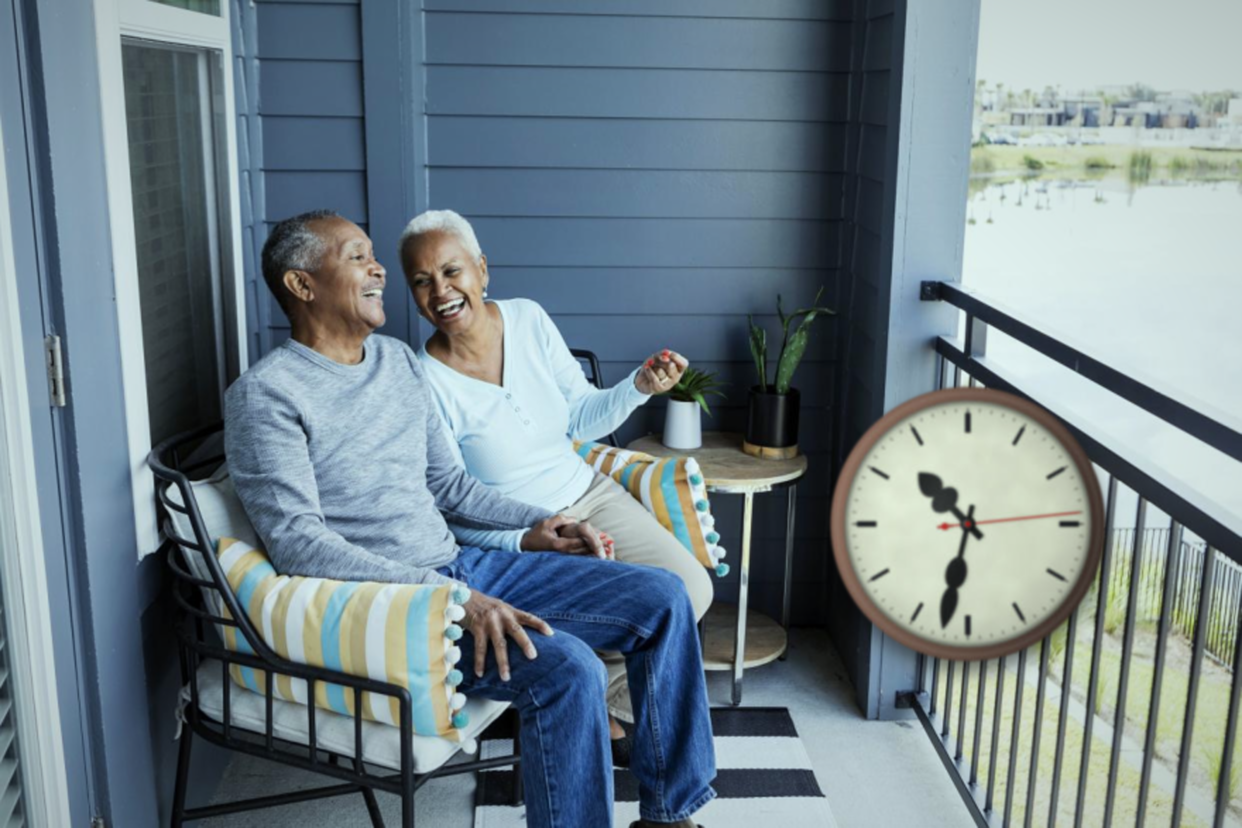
h=10 m=32 s=14
